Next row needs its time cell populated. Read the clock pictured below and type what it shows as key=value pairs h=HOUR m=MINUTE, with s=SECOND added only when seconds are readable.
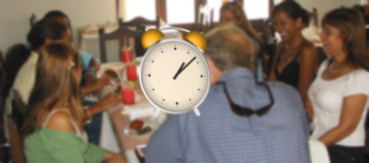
h=1 m=8
